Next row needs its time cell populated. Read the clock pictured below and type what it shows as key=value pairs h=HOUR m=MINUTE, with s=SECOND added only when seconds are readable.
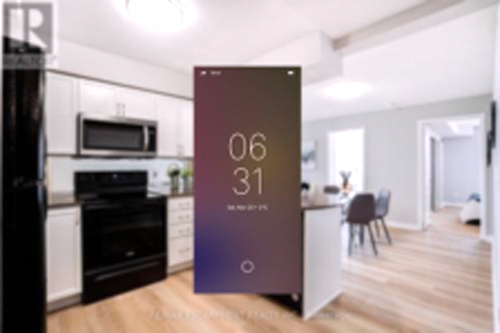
h=6 m=31
